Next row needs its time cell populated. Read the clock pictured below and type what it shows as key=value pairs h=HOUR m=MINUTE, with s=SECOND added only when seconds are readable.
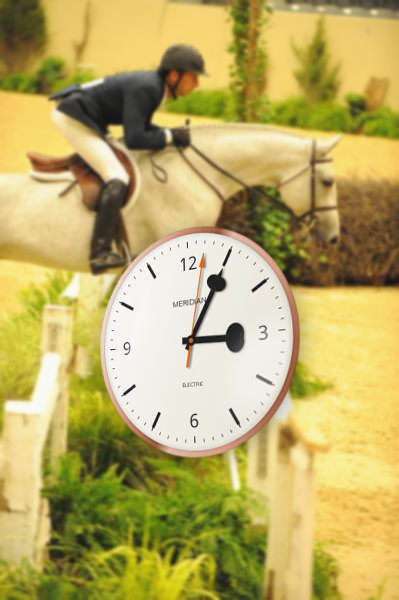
h=3 m=5 s=2
